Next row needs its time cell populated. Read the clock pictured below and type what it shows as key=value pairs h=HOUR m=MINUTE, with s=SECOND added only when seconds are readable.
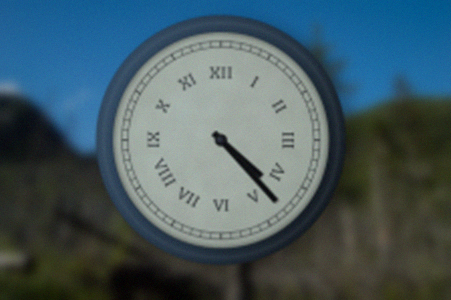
h=4 m=23
